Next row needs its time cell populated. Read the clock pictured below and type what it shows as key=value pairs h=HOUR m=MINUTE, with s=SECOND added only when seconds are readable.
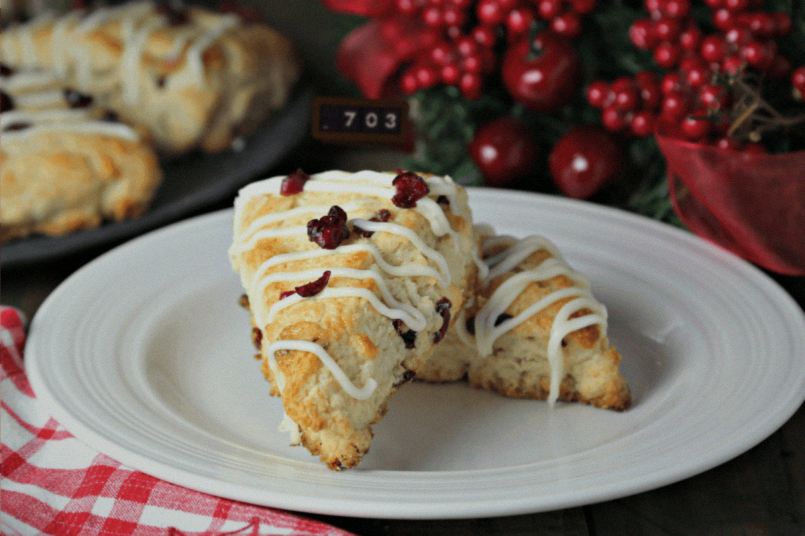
h=7 m=3
